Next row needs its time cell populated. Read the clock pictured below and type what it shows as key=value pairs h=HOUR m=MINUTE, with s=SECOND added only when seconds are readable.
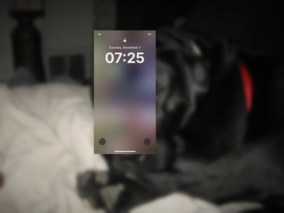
h=7 m=25
